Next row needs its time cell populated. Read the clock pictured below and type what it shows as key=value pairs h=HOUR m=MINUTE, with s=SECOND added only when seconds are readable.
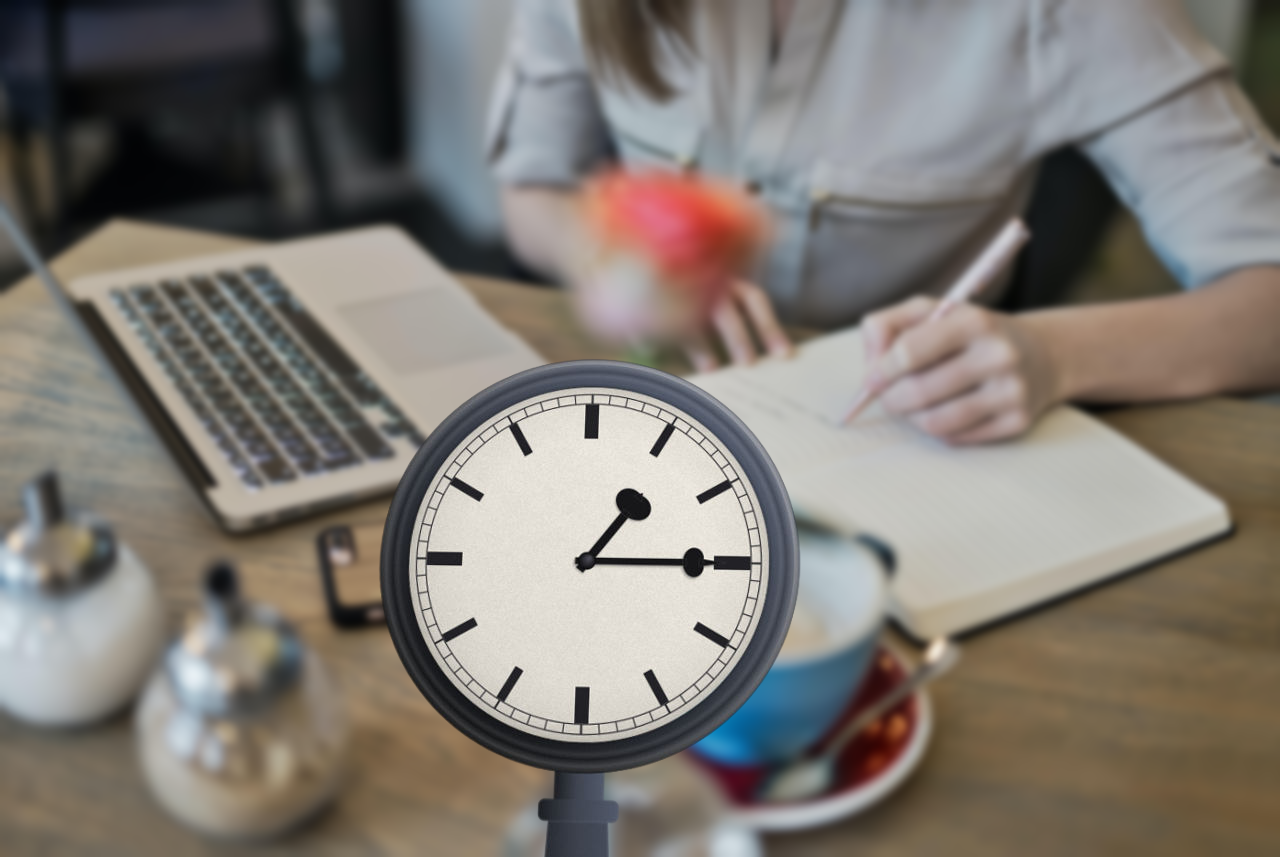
h=1 m=15
